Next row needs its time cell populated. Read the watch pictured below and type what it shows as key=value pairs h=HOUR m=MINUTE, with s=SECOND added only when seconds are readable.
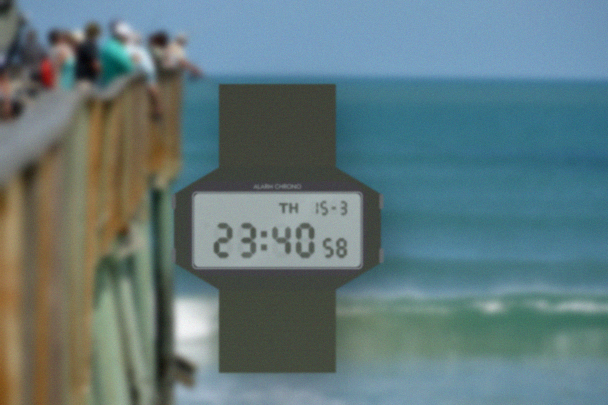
h=23 m=40 s=58
